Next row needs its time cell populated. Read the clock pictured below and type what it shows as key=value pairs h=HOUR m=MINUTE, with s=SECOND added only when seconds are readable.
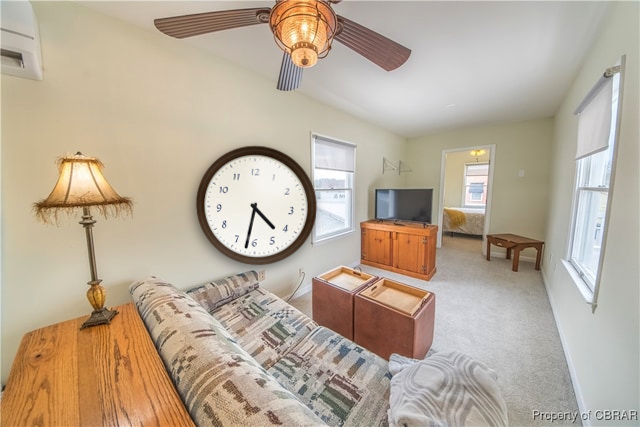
h=4 m=32
